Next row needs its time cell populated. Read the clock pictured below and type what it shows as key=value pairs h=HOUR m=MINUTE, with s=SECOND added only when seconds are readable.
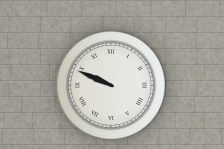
h=9 m=49
